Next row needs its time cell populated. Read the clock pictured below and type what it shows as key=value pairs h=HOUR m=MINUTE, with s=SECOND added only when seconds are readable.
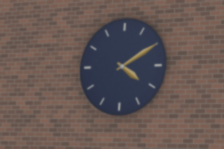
h=4 m=10
